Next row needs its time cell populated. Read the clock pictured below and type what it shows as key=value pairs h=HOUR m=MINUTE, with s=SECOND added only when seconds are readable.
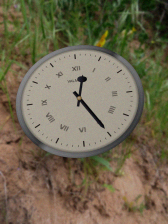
h=12 m=25
